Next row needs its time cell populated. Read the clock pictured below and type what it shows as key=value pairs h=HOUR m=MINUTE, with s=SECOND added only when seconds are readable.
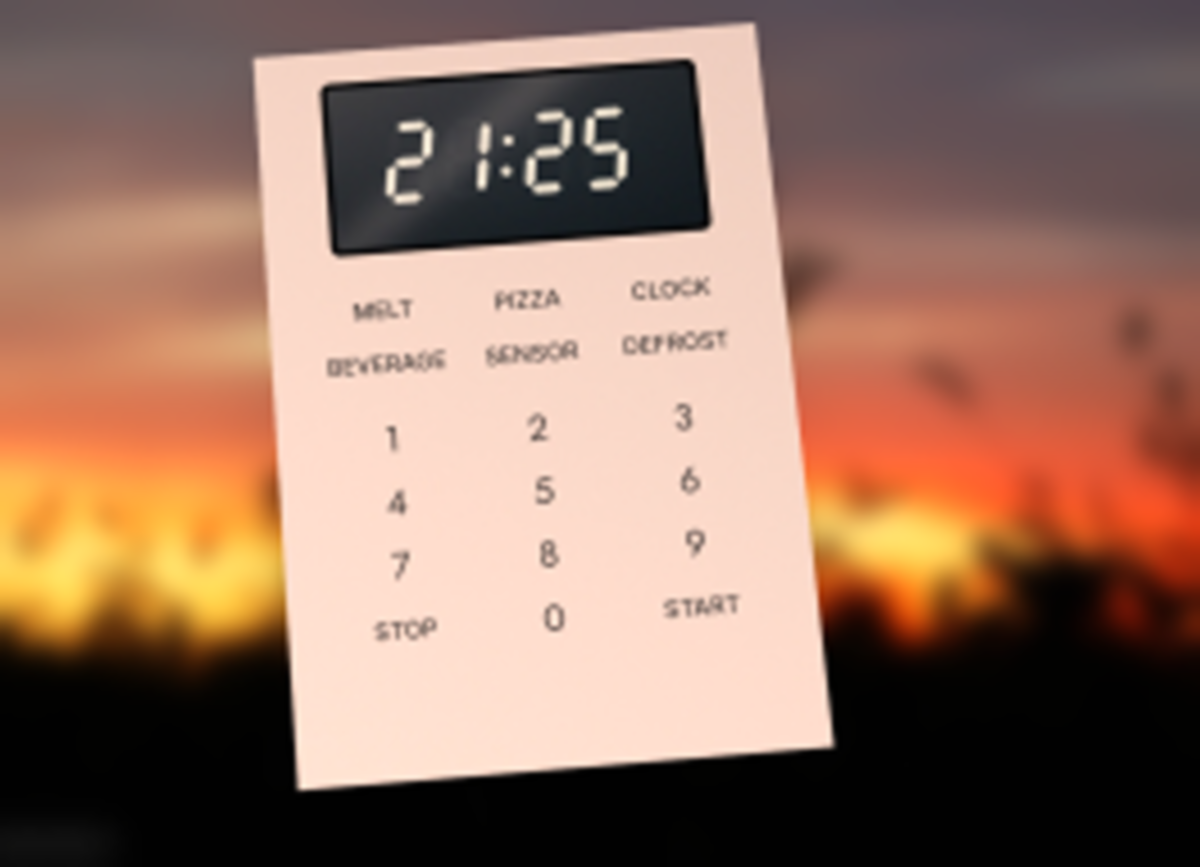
h=21 m=25
